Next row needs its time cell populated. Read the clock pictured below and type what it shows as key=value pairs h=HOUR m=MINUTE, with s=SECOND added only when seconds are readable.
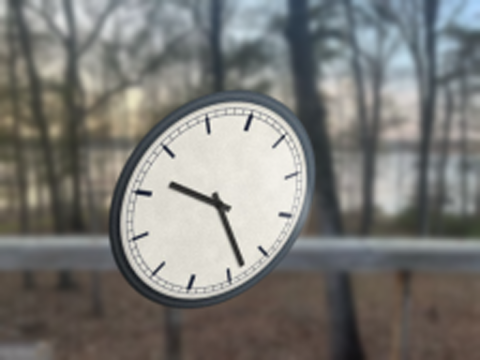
h=9 m=23
